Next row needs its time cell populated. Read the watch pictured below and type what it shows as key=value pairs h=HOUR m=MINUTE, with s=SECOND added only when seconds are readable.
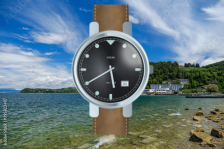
h=5 m=40
